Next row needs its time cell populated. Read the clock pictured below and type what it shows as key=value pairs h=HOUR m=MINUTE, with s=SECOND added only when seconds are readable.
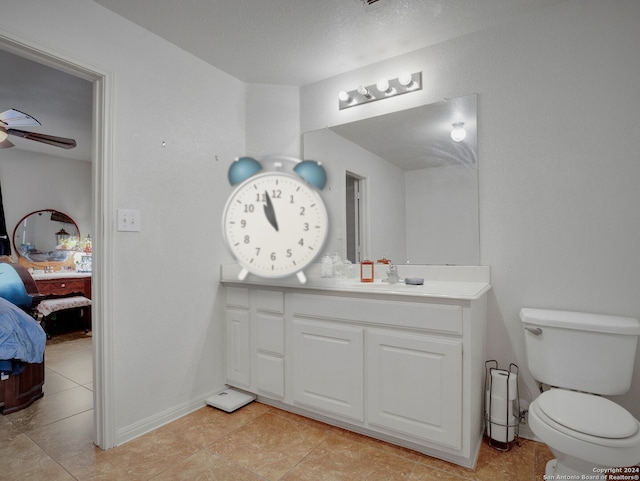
h=10 m=57
